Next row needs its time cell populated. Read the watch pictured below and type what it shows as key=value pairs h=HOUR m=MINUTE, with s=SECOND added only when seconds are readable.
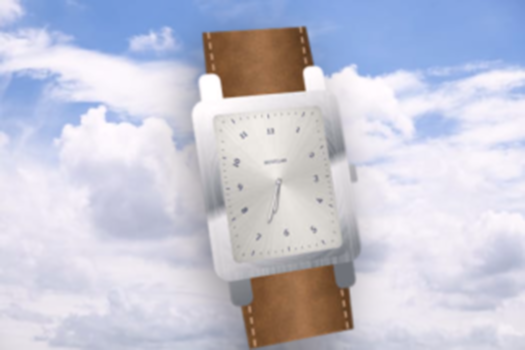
h=6 m=34
